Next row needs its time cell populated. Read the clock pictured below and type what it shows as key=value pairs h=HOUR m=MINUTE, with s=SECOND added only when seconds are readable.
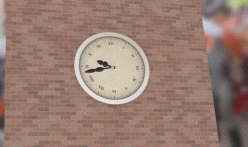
h=9 m=43
